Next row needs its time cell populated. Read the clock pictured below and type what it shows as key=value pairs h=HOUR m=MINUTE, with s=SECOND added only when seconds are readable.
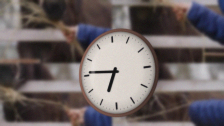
h=6 m=46
